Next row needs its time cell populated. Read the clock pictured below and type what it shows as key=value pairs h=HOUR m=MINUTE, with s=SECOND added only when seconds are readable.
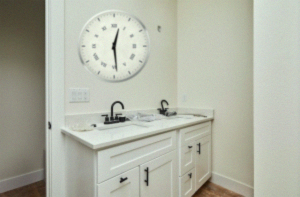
h=12 m=29
